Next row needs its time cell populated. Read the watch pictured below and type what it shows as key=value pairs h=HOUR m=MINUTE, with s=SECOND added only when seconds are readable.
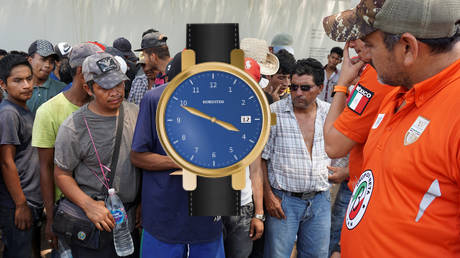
h=3 m=49
